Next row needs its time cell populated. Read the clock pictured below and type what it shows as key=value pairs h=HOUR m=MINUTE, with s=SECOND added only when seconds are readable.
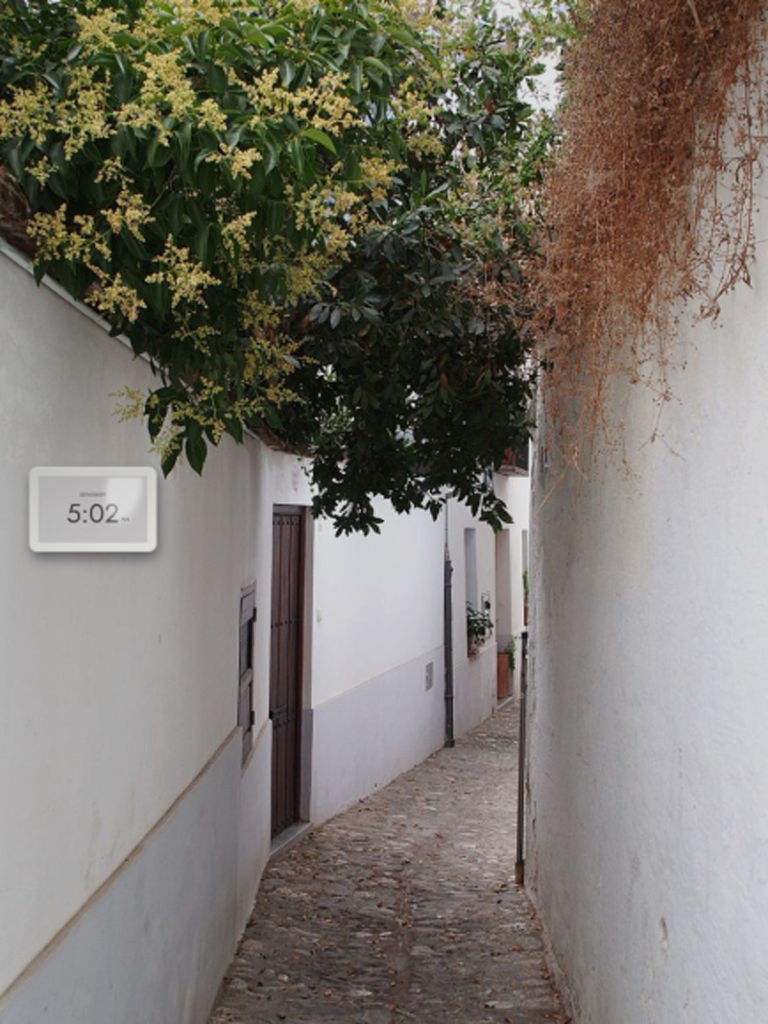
h=5 m=2
